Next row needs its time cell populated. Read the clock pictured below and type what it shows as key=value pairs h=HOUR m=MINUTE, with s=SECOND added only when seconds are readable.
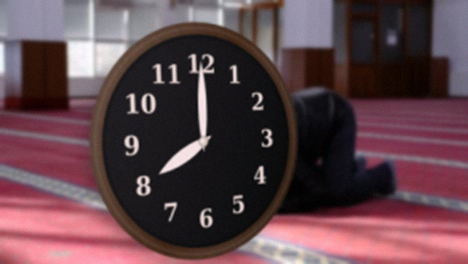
h=8 m=0
